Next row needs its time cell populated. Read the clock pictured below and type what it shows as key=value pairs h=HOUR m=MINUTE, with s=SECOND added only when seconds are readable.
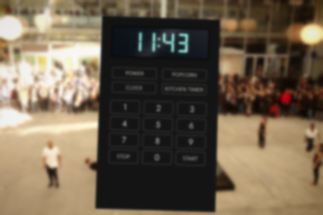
h=11 m=43
